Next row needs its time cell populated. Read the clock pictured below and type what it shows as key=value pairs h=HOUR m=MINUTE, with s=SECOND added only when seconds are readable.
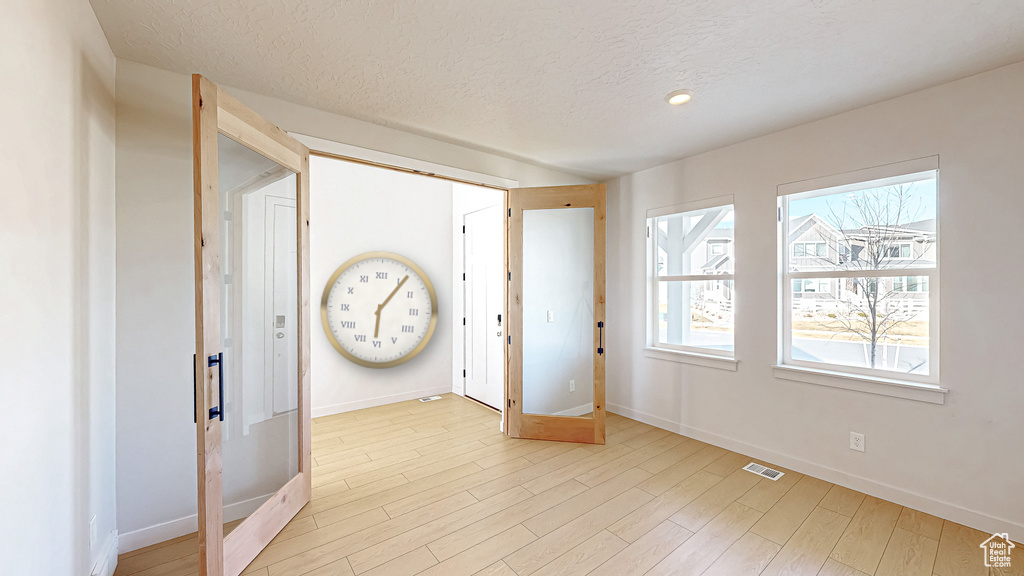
h=6 m=6
